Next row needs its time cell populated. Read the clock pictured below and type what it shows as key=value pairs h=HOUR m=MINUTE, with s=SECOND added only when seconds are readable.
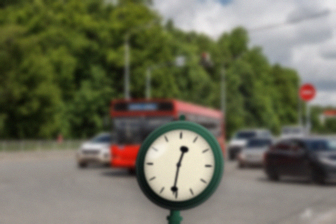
h=12 m=31
